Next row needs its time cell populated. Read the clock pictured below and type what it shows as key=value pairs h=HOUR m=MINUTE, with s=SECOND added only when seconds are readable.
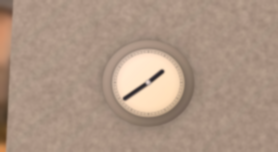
h=1 m=39
